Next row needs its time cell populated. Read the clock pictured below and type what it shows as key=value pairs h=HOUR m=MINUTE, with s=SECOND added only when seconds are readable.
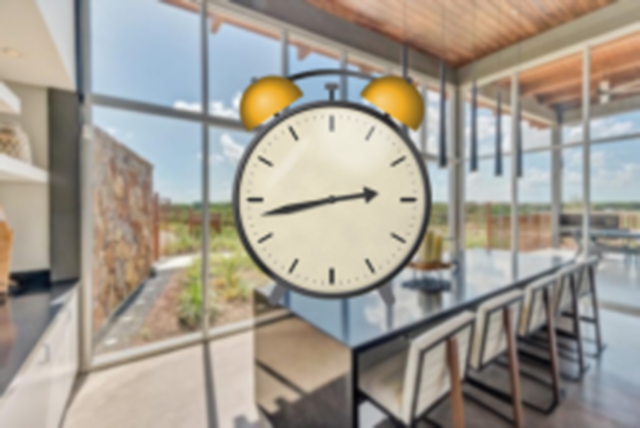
h=2 m=43
